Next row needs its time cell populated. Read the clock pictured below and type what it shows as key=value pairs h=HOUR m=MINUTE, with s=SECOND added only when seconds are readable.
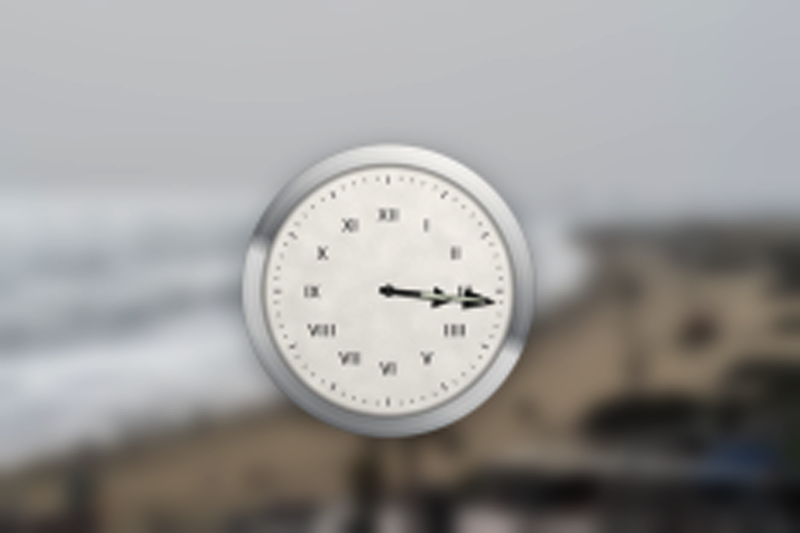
h=3 m=16
